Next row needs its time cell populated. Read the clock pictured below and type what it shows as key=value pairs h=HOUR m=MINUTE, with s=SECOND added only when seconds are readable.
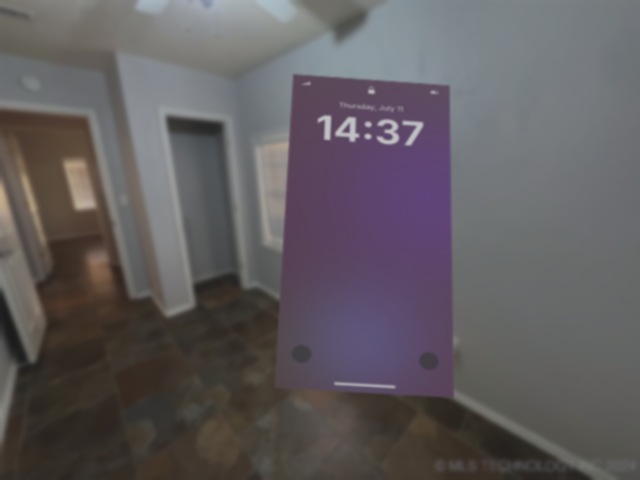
h=14 m=37
